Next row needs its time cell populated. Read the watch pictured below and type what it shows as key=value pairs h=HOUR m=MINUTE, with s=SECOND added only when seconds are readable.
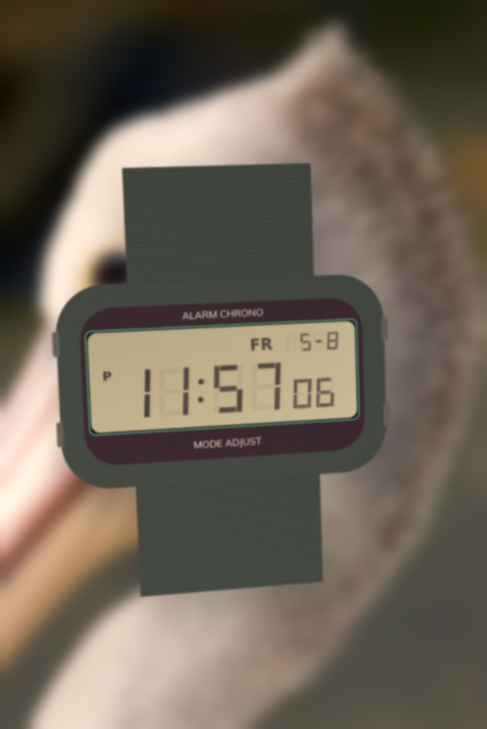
h=11 m=57 s=6
